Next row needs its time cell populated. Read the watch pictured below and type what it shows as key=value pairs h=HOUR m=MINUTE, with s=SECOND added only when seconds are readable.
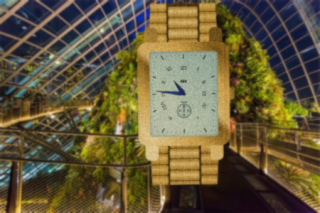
h=10 m=46
